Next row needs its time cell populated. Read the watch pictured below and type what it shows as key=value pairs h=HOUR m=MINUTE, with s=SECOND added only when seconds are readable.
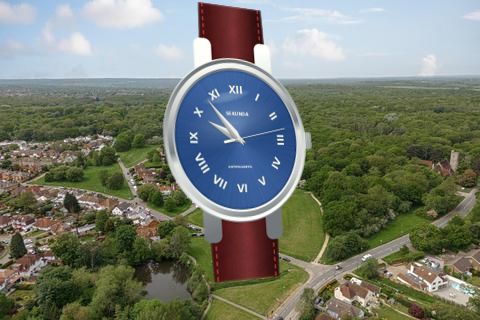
h=9 m=53 s=13
